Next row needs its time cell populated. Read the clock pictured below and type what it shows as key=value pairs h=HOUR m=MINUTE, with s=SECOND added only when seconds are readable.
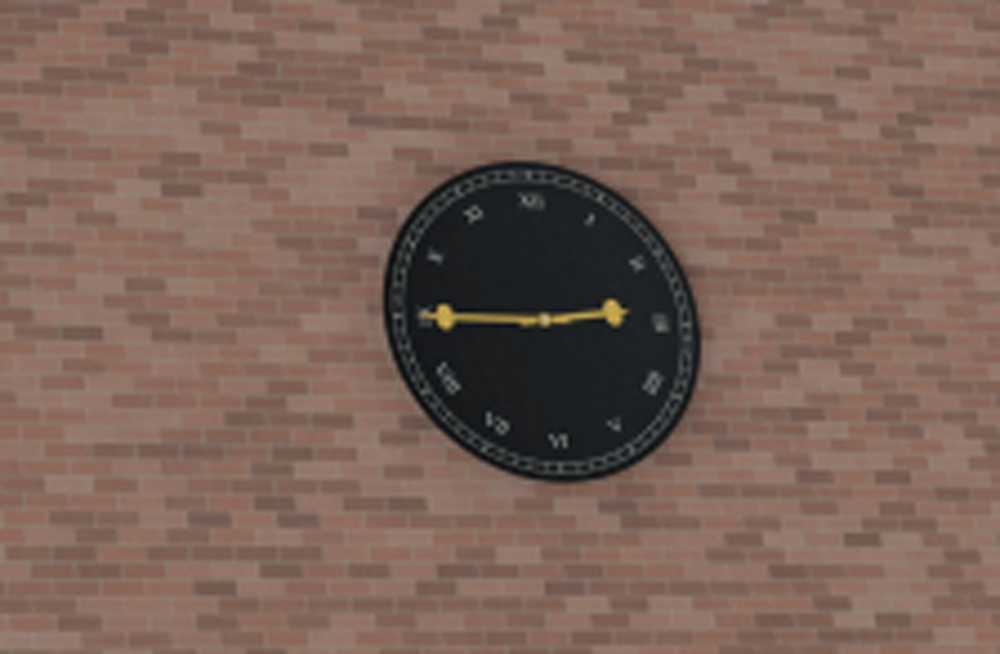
h=2 m=45
